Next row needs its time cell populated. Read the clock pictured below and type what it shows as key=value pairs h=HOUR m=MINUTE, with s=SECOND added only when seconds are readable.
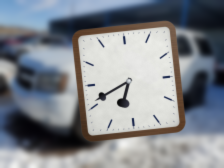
h=6 m=41
